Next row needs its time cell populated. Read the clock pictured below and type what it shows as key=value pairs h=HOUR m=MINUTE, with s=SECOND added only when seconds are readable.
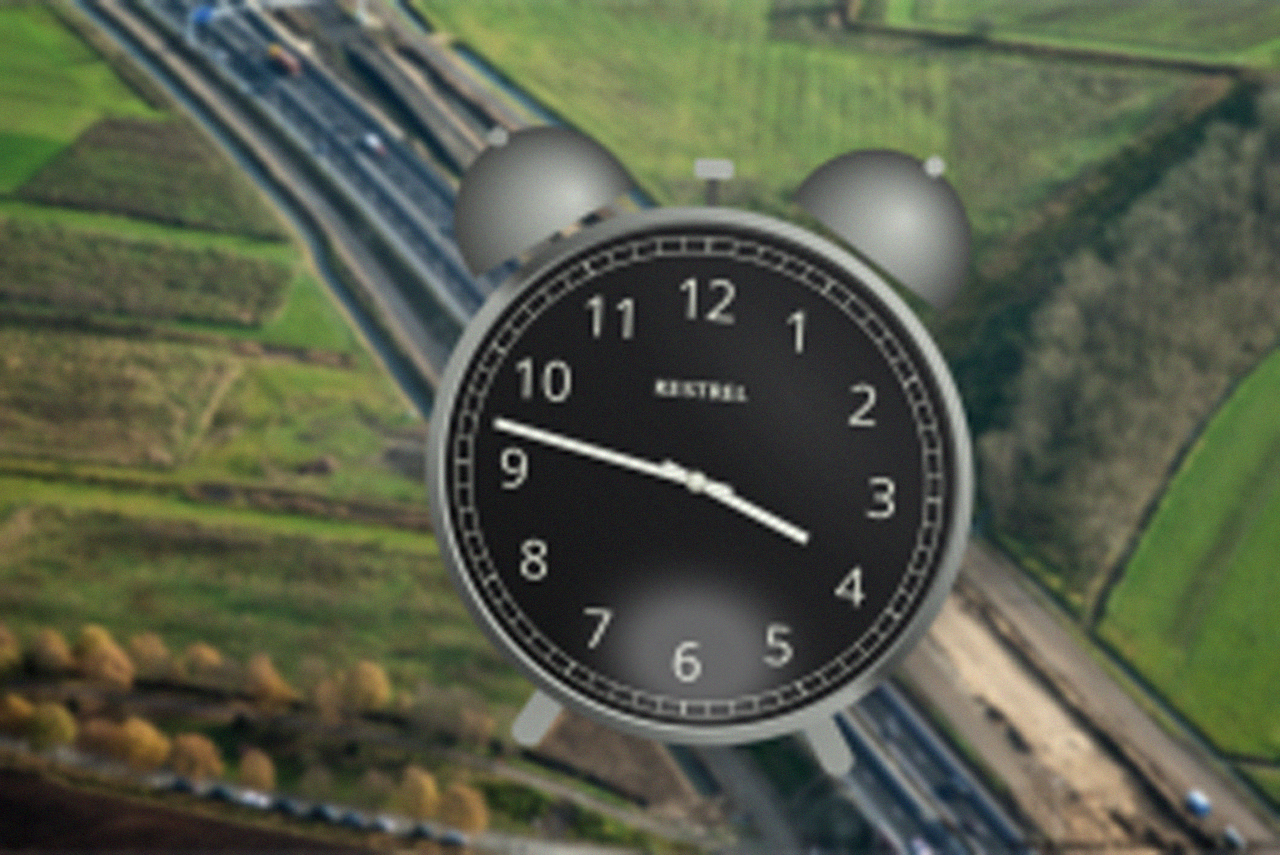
h=3 m=47
